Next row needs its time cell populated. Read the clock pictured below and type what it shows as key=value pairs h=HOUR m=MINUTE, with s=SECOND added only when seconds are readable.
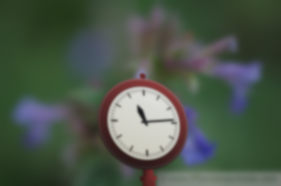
h=11 m=14
